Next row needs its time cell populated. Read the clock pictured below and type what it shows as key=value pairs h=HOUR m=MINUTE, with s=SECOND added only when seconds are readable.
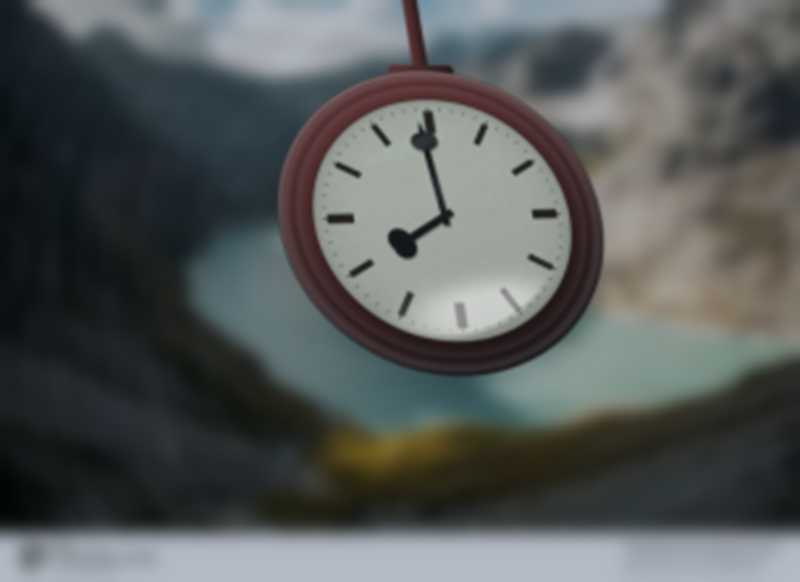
h=7 m=59
